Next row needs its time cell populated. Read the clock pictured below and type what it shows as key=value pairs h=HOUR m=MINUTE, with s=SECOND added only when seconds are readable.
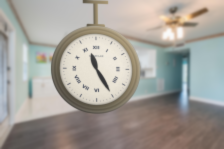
h=11 m=25
